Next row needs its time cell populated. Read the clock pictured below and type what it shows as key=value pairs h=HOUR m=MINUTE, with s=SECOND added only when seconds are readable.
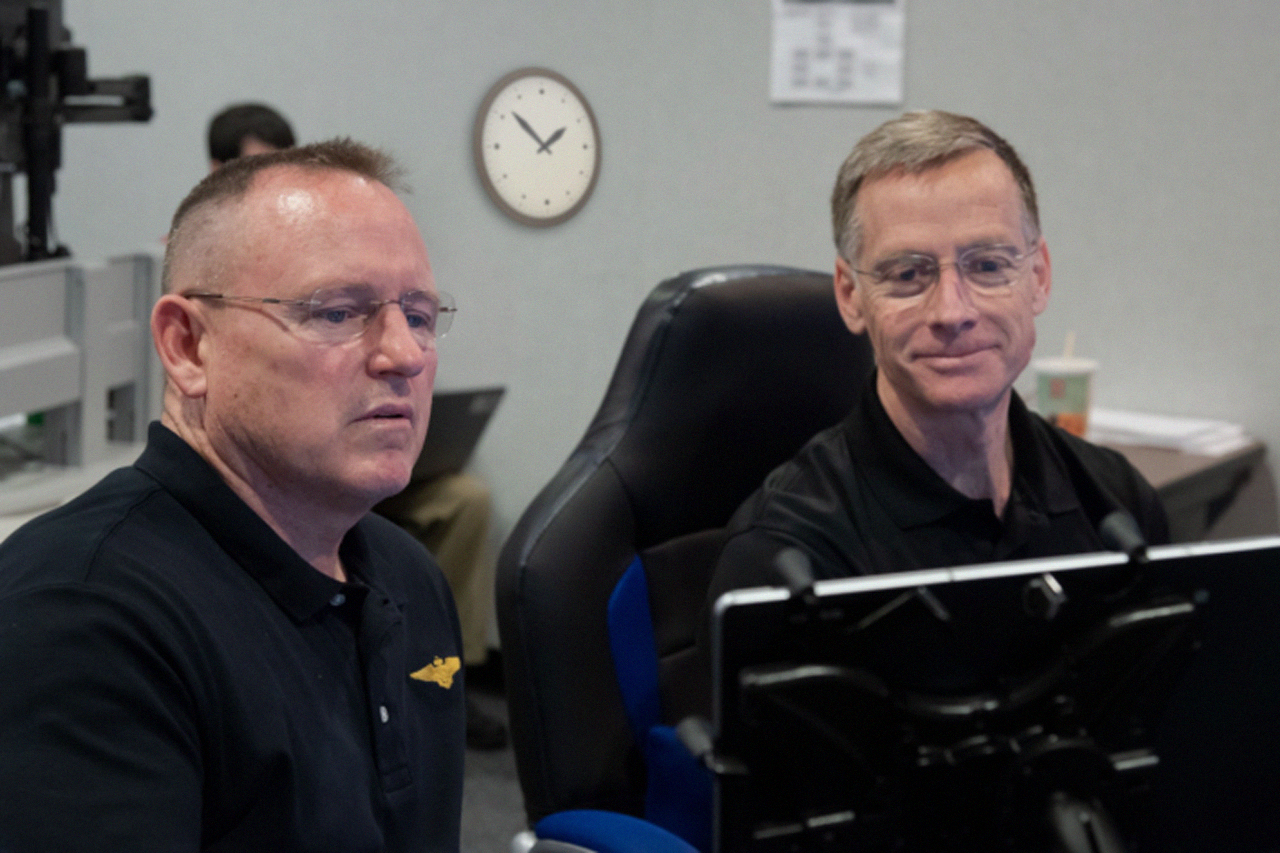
h=1 m=52
